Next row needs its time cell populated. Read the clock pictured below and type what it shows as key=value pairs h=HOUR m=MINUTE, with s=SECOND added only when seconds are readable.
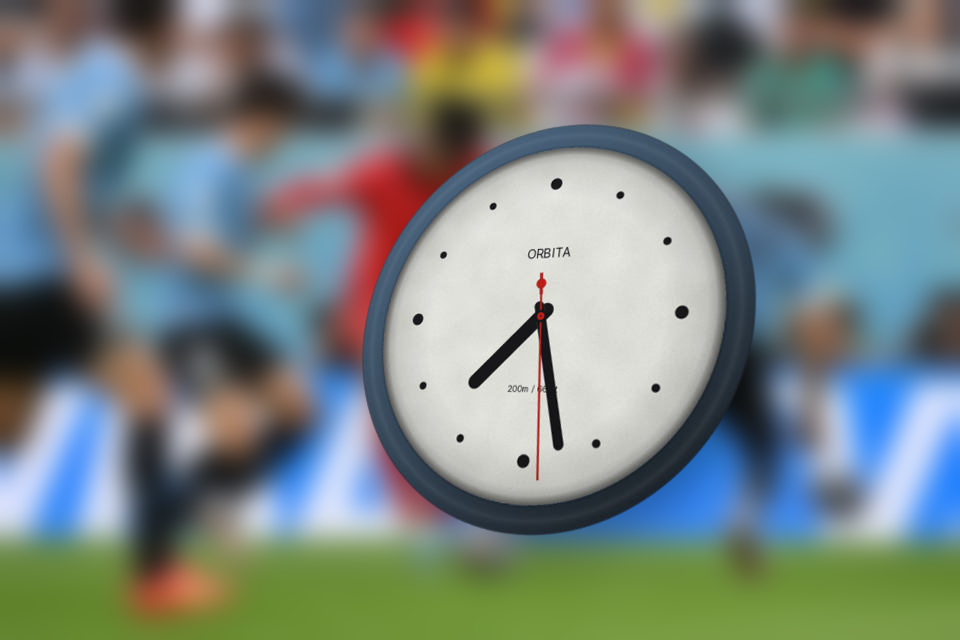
h=7 m=27 s=29
